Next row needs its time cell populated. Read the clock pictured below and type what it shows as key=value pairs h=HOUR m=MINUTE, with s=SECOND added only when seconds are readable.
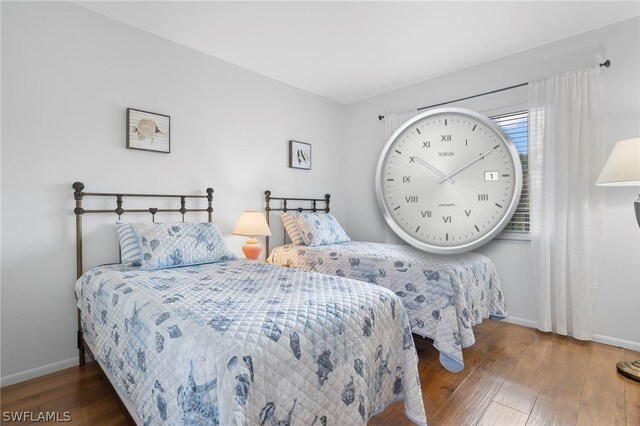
h=10 m=10
